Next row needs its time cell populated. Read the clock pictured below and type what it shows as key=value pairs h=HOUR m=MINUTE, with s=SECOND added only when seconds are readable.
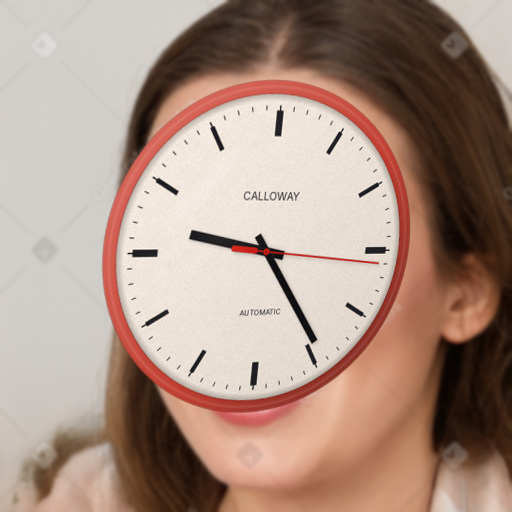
h=9 m=24 s=16
